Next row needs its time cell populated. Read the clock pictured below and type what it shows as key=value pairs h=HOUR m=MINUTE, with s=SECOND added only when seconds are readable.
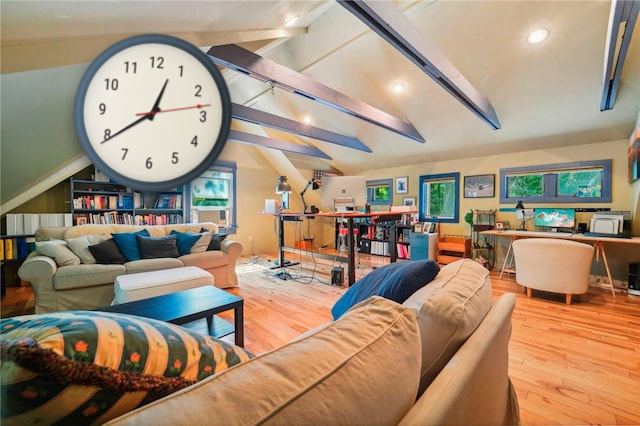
h=12 m=39 s=13
